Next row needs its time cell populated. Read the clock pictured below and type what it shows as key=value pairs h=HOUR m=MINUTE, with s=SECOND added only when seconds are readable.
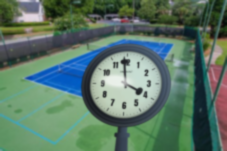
h=3 m=59
